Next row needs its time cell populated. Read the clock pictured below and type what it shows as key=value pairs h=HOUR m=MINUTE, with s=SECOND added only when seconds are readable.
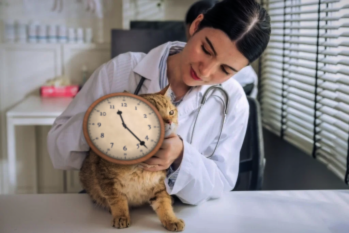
h=11 m=23
